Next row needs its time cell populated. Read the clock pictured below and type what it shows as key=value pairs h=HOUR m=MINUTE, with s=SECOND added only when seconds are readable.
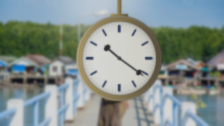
h=10 m=21
